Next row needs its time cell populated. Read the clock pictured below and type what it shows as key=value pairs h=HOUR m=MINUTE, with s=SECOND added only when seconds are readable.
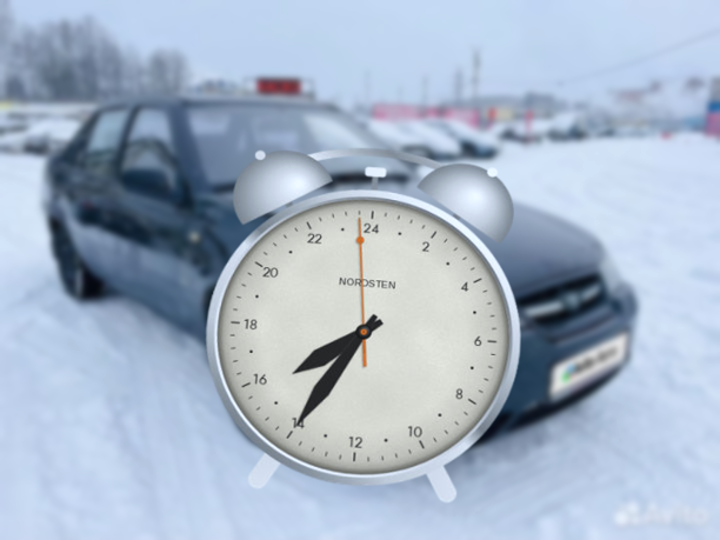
h=15 m=34 s=59
